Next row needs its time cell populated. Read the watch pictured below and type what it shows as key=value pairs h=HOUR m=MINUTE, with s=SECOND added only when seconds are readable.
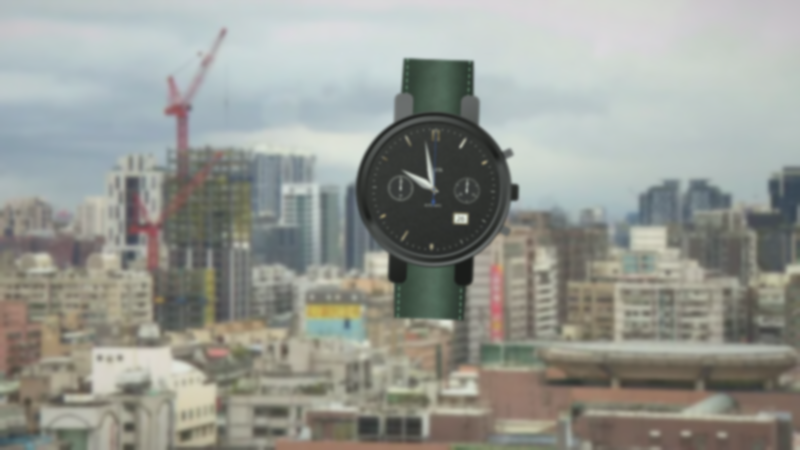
h=9 m=58
